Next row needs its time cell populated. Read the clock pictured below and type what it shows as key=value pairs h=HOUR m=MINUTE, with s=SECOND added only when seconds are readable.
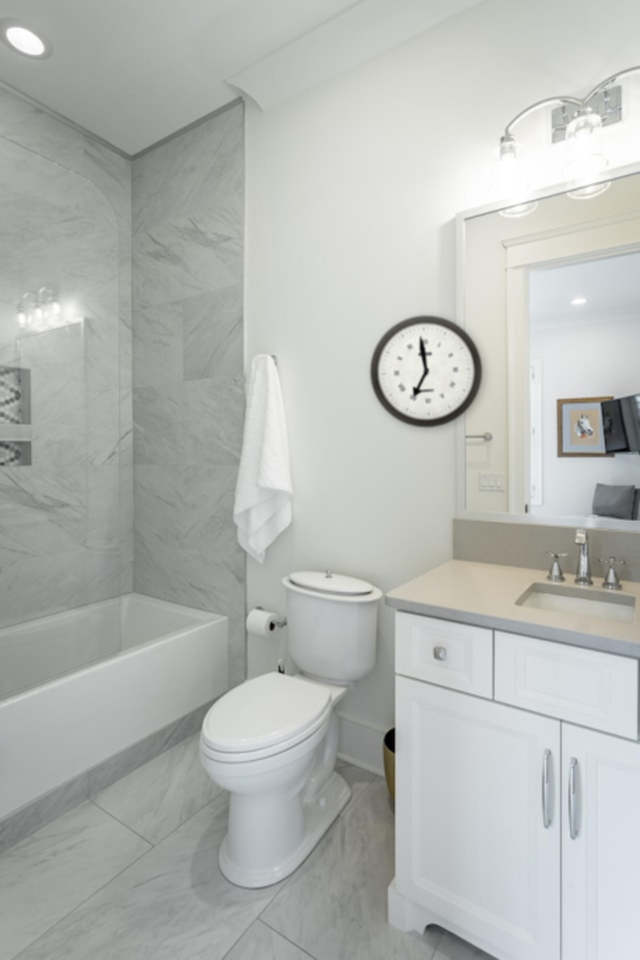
h=6 m=59
